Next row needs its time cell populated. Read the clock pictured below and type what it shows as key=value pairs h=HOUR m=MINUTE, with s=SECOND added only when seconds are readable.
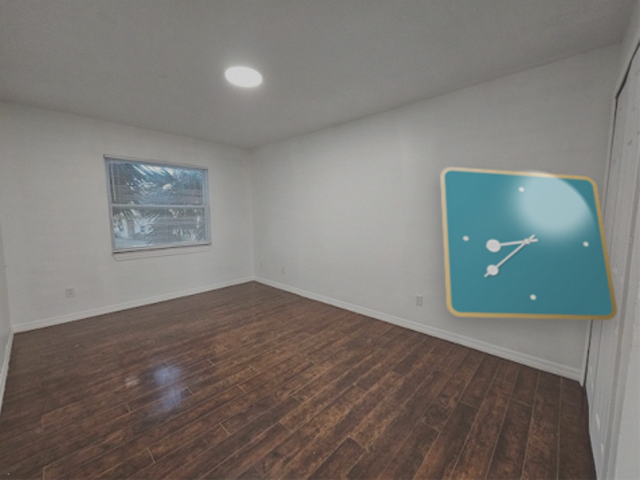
h=8 m=38
